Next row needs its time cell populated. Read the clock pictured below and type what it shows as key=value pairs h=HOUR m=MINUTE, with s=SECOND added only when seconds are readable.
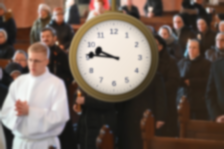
h=9 m=46
